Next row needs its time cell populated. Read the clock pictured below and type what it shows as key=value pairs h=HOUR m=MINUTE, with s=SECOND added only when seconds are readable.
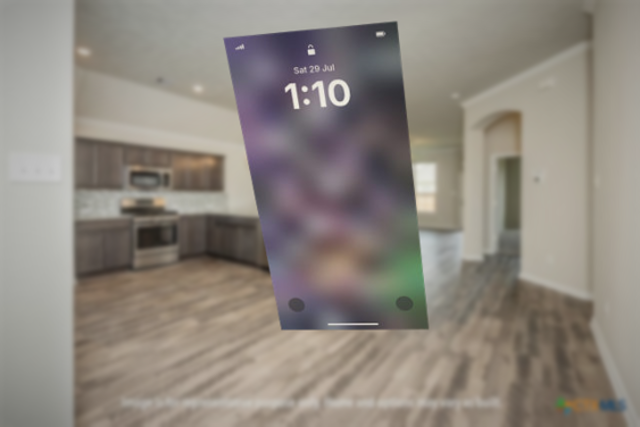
h=1 m=10
